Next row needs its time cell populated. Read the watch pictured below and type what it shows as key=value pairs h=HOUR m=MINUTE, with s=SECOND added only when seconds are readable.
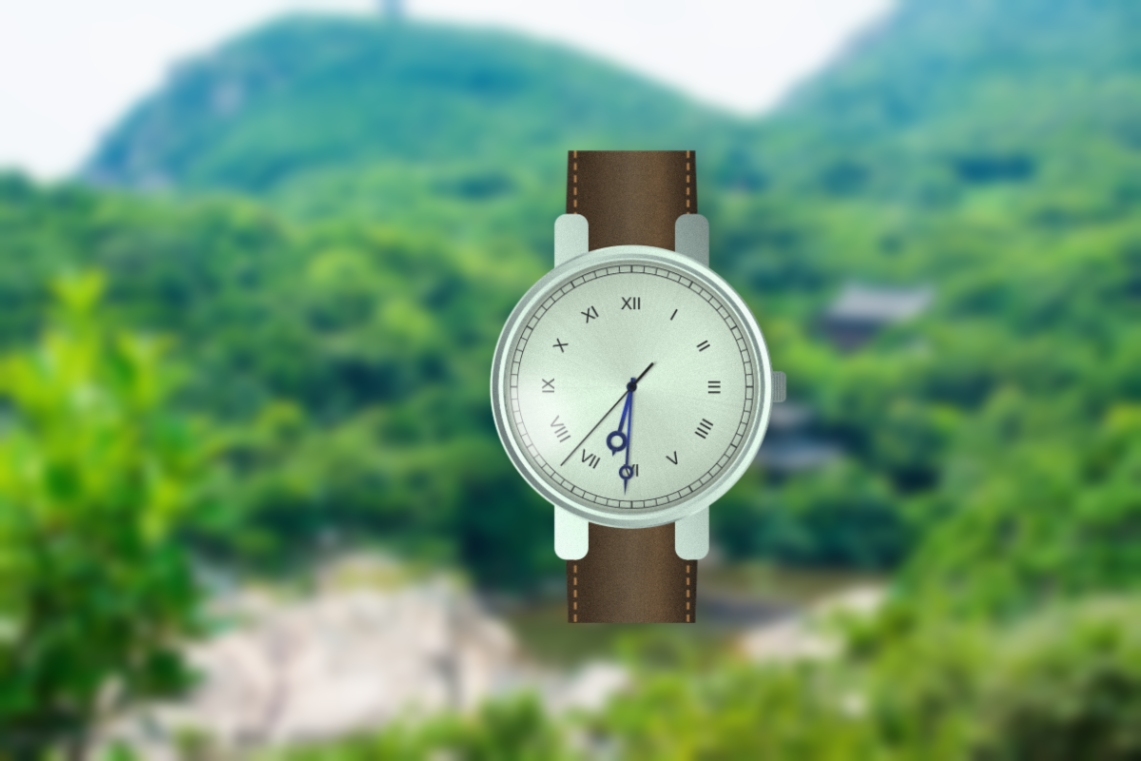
h=6 m=30 s=37
